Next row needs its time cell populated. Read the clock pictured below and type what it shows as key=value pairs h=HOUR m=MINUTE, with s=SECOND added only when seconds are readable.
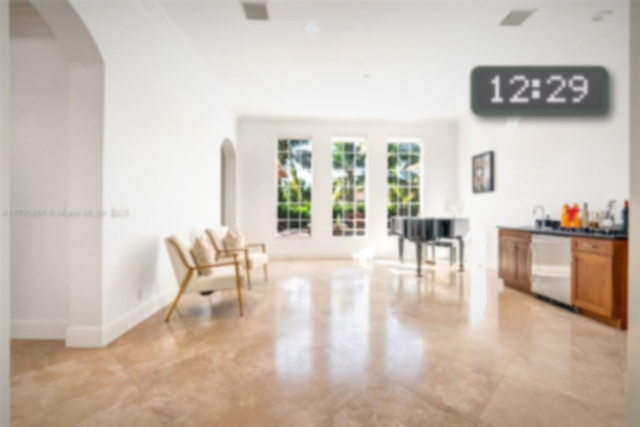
h=12 m=29
